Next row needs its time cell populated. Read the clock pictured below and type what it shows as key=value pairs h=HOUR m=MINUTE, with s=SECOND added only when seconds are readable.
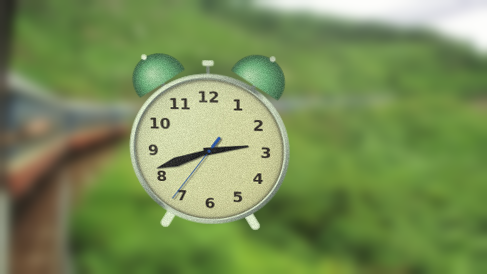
h=2 m=41 s=36
